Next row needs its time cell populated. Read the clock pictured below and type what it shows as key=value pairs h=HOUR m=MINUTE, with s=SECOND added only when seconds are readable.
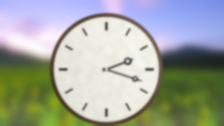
h=2 m=18
